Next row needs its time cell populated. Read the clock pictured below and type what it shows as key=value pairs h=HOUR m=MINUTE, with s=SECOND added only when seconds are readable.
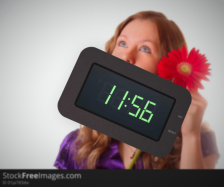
h=11 m=56
